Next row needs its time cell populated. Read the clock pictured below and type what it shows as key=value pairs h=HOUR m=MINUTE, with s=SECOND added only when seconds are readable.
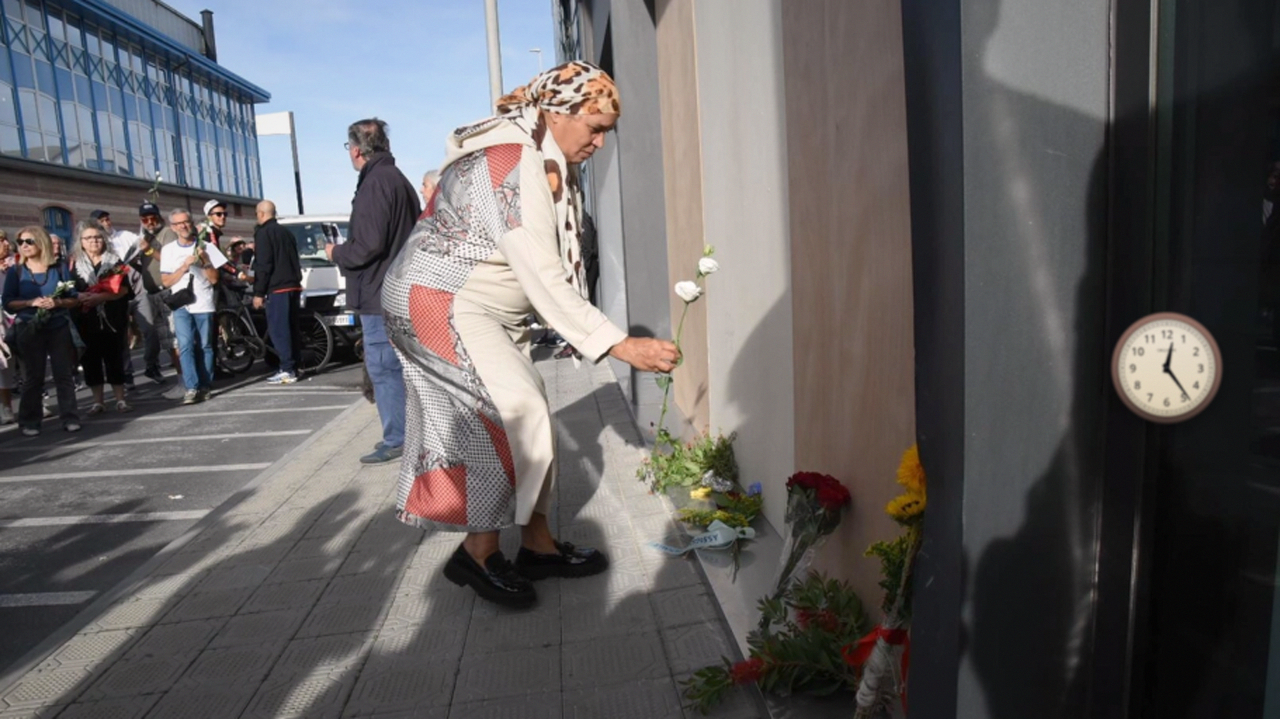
h=12 m=24
